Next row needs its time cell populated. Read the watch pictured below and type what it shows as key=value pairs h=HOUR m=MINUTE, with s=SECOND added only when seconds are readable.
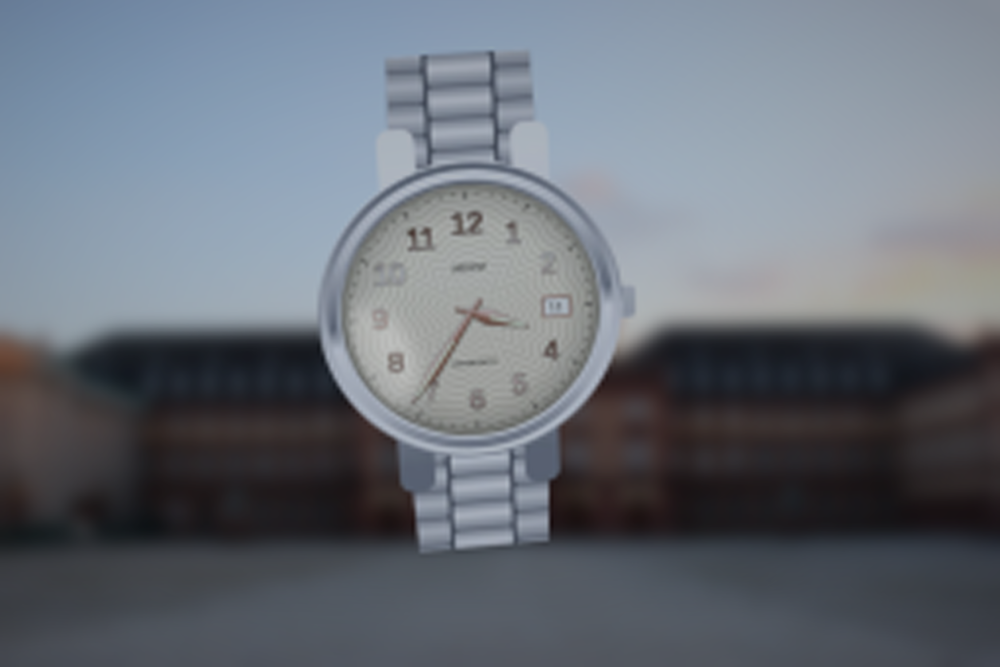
h=3 m=36
